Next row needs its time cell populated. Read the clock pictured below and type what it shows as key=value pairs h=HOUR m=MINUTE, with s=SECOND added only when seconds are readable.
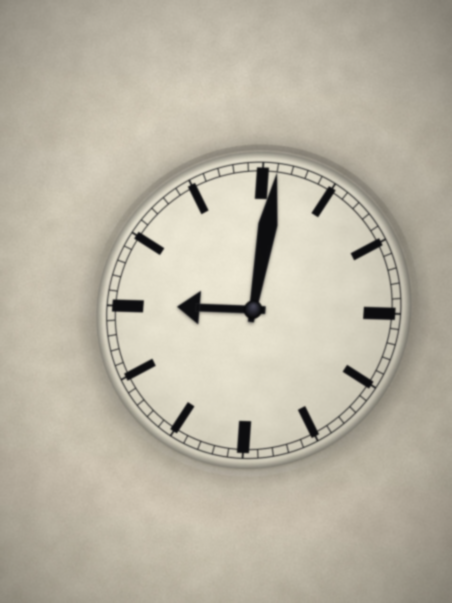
h=9 m=1
